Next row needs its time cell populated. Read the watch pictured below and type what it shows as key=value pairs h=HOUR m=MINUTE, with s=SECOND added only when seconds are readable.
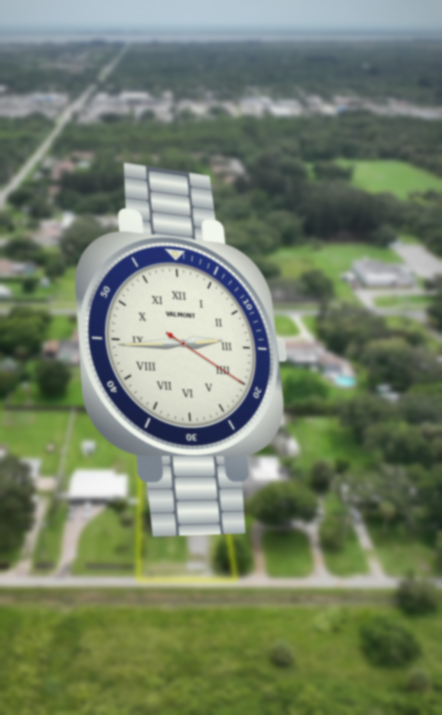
h=2 m=44 s=20
